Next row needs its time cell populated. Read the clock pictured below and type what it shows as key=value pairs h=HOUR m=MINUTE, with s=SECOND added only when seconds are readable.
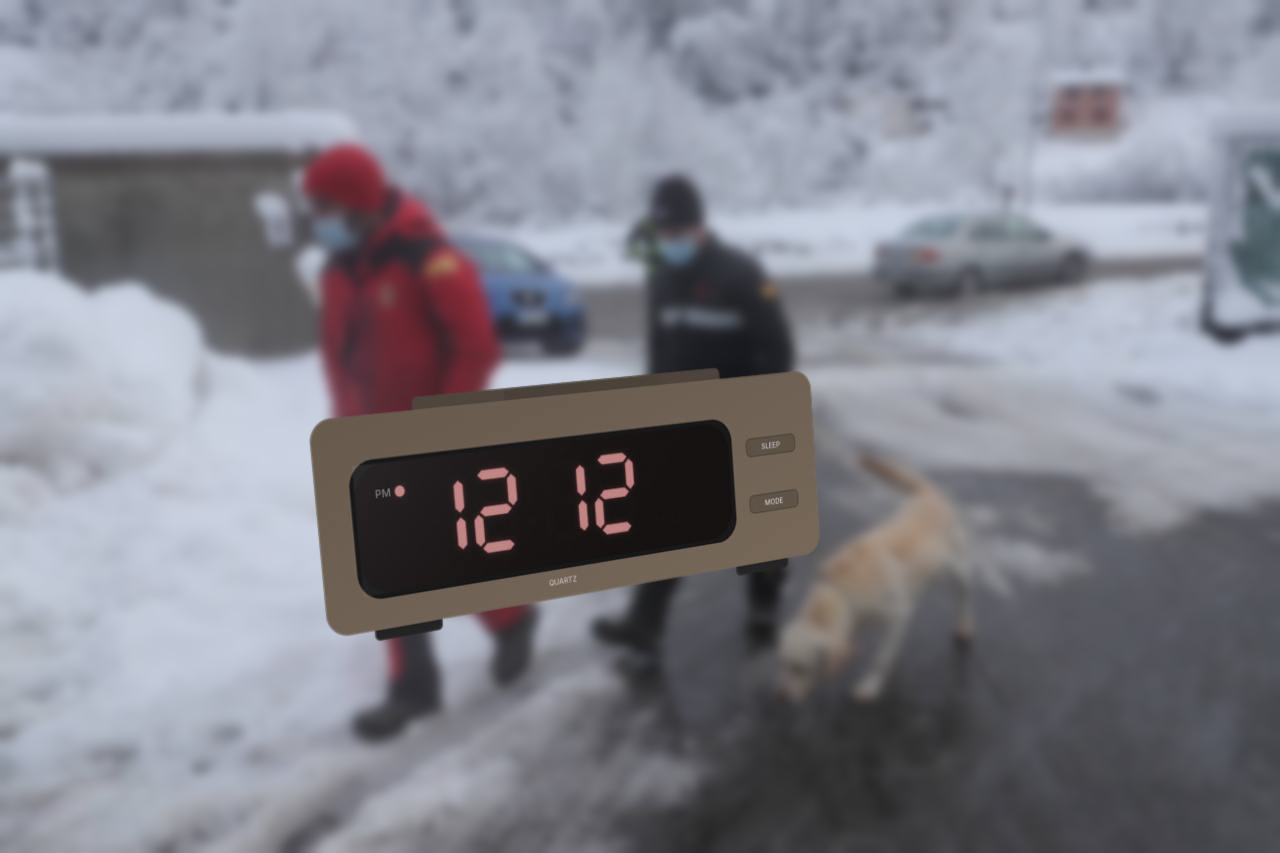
h=12 m=12
